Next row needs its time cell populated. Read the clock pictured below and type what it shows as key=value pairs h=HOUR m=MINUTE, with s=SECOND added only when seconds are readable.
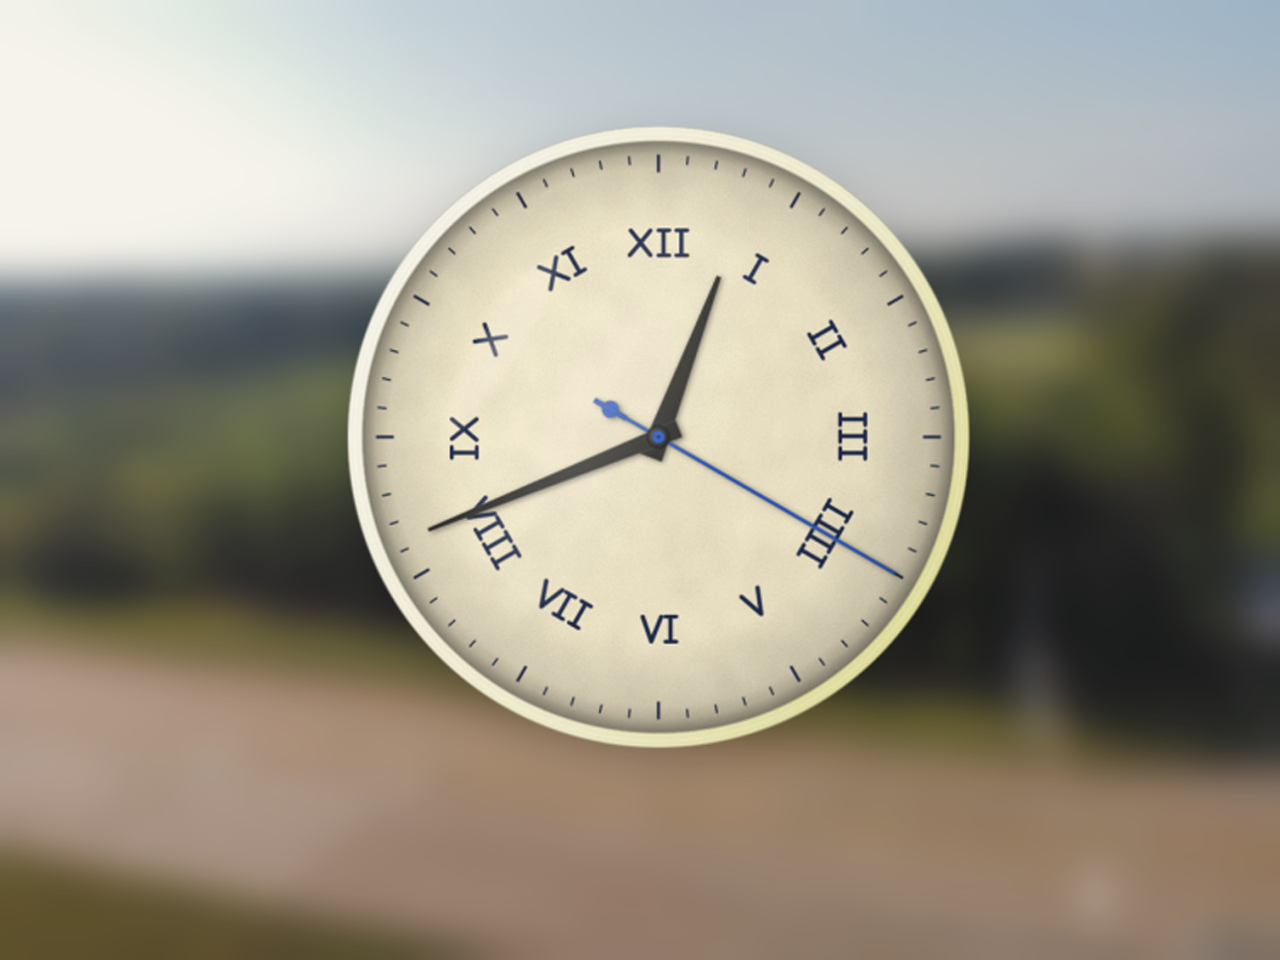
h=12 m=41 s=20
